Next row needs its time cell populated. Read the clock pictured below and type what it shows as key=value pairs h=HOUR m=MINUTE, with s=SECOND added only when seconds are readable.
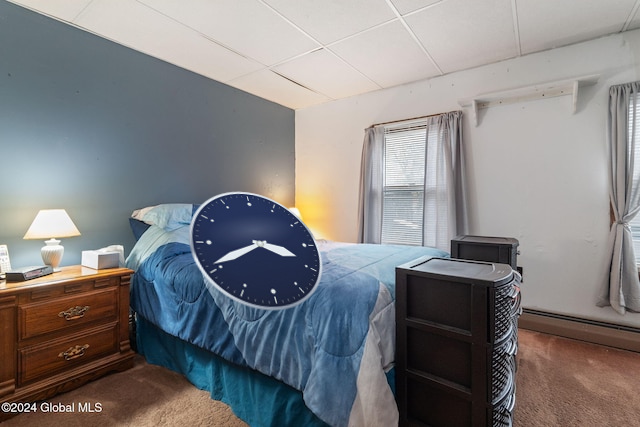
h=3 m=41
